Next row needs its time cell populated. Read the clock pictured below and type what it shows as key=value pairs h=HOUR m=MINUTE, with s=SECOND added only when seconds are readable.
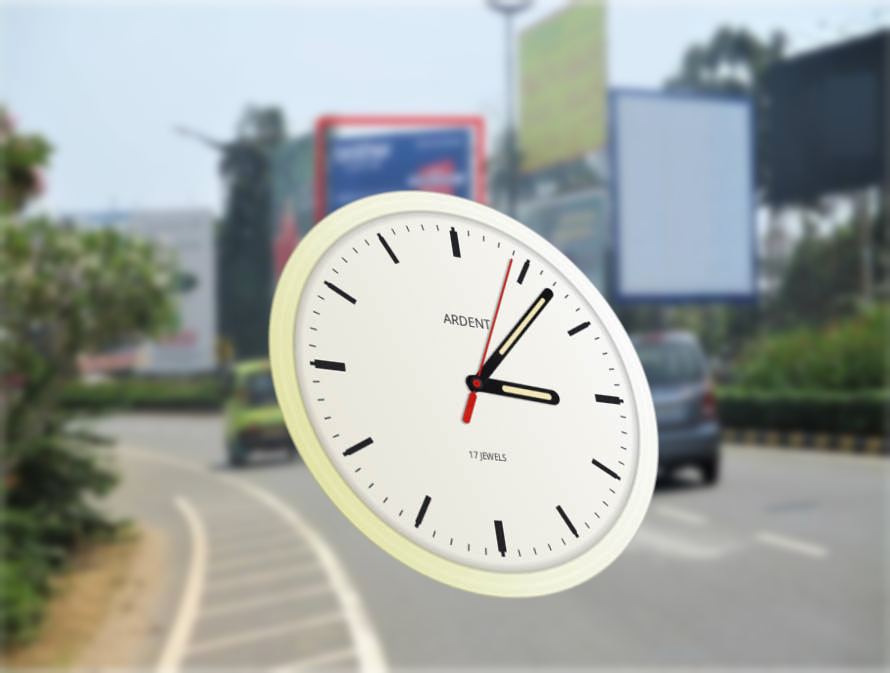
h=3 m=7 s=4
